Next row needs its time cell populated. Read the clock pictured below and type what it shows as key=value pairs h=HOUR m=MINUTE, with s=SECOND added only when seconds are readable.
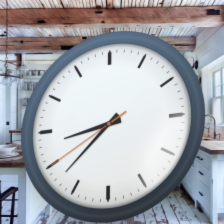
h=8 m=37 s=40
